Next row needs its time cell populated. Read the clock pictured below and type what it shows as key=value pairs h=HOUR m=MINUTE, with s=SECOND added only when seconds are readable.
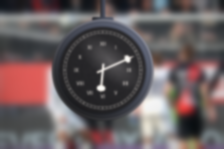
h=6 m=11
